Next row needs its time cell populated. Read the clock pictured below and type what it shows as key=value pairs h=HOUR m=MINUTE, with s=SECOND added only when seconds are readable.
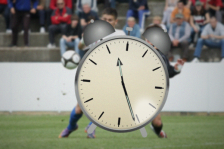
h=11 m=26
